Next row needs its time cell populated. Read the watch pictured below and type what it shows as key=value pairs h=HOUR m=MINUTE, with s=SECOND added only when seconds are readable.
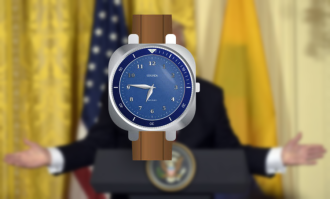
h=6 m=46
